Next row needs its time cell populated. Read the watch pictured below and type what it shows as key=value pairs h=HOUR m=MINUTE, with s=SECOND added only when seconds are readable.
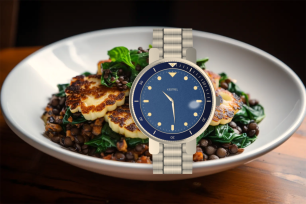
h=10 m=29
